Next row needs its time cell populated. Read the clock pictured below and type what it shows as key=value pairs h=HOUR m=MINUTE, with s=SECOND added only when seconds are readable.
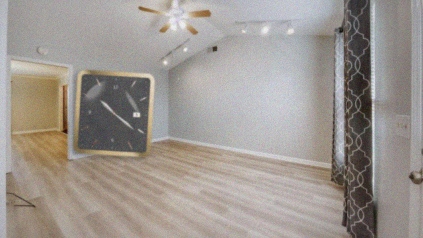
h=10 m=21
